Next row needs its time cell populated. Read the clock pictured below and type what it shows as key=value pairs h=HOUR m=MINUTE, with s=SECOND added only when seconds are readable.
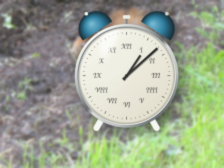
h=1 m=8
